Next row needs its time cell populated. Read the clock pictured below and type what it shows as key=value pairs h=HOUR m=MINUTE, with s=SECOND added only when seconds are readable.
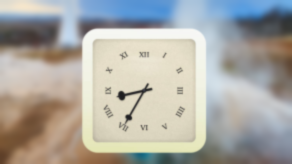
h=8 m=35
